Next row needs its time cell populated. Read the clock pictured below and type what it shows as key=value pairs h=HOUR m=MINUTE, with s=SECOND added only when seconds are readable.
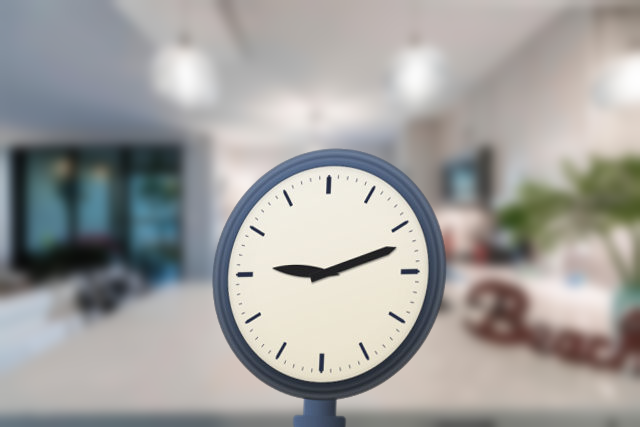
h=9 m=12
